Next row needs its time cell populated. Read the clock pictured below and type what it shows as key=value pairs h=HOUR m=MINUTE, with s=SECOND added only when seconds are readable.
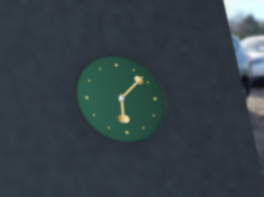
h=6 m=8
